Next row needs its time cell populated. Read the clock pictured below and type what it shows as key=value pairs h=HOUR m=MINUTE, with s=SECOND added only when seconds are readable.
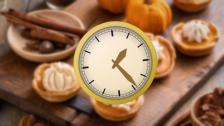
h=1 m=24
